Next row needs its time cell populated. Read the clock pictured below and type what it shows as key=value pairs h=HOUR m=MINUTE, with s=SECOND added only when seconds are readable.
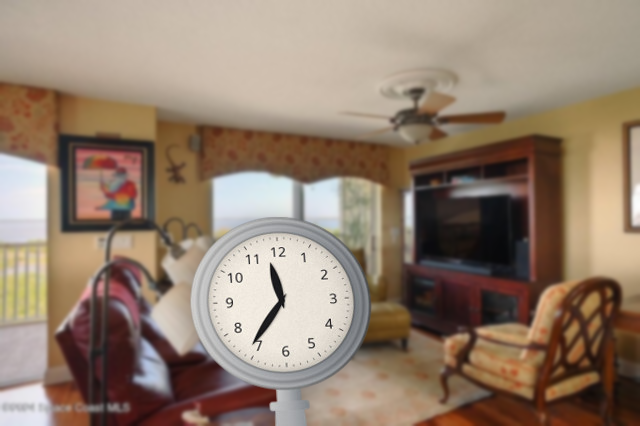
h=11 m=36
